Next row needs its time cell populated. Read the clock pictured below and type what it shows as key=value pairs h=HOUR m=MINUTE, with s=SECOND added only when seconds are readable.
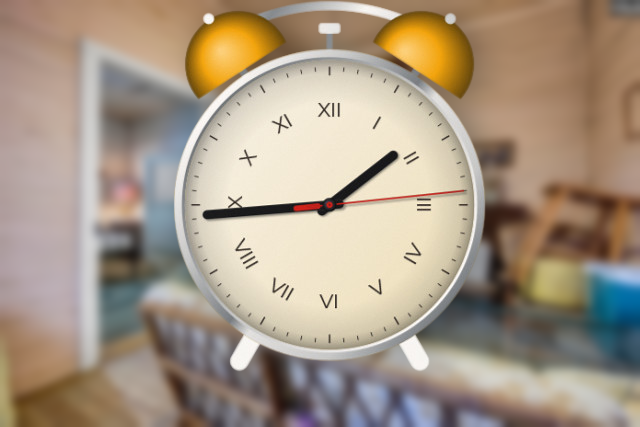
h=1 m=44 s=14
